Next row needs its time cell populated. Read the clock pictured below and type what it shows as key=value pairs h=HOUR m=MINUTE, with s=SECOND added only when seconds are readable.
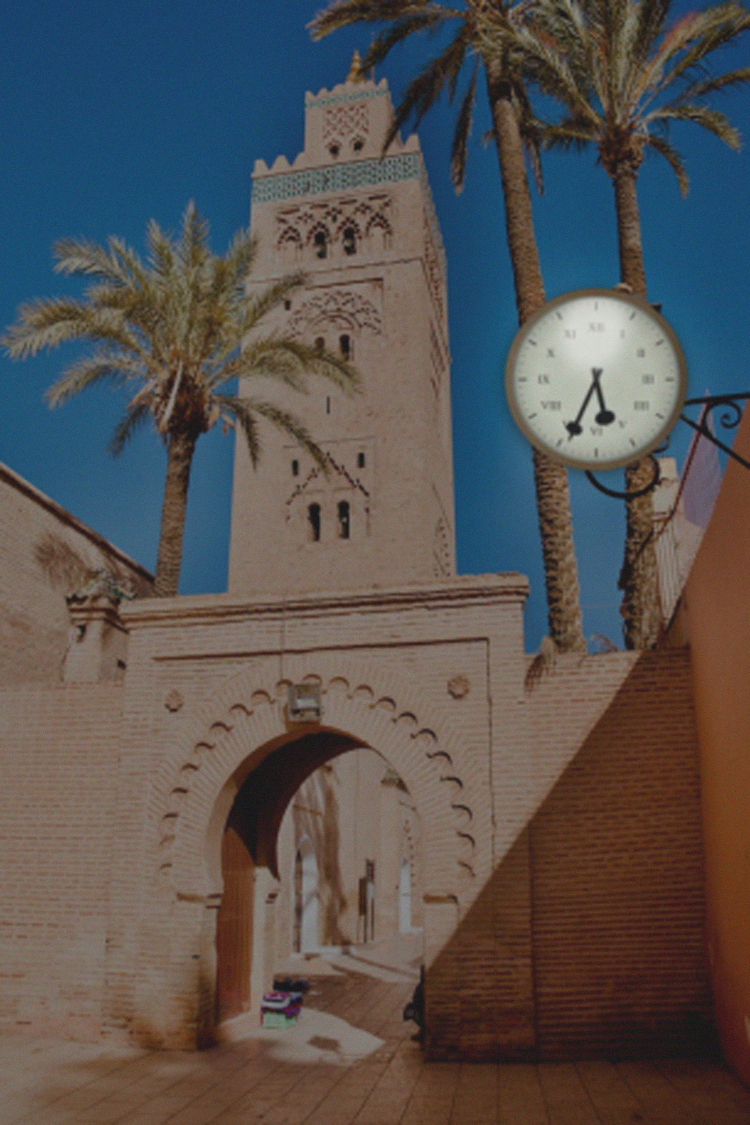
h=5 m=34
